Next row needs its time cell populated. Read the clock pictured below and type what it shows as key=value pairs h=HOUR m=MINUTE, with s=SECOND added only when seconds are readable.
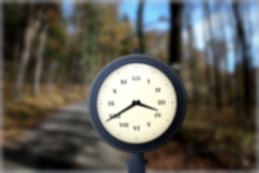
h=3 m=40
